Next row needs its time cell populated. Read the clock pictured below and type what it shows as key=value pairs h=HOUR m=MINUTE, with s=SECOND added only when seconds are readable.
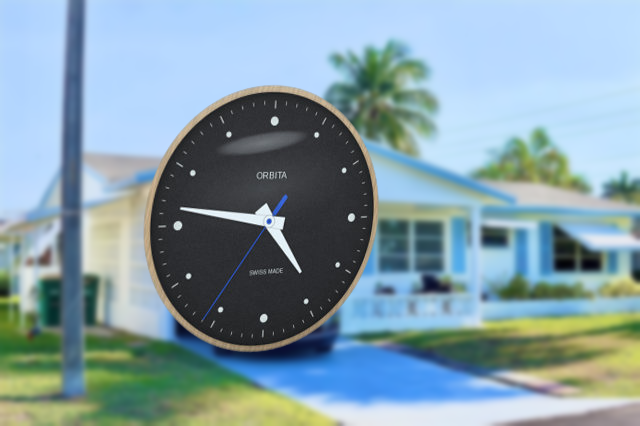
h=4 m=46 s=36
